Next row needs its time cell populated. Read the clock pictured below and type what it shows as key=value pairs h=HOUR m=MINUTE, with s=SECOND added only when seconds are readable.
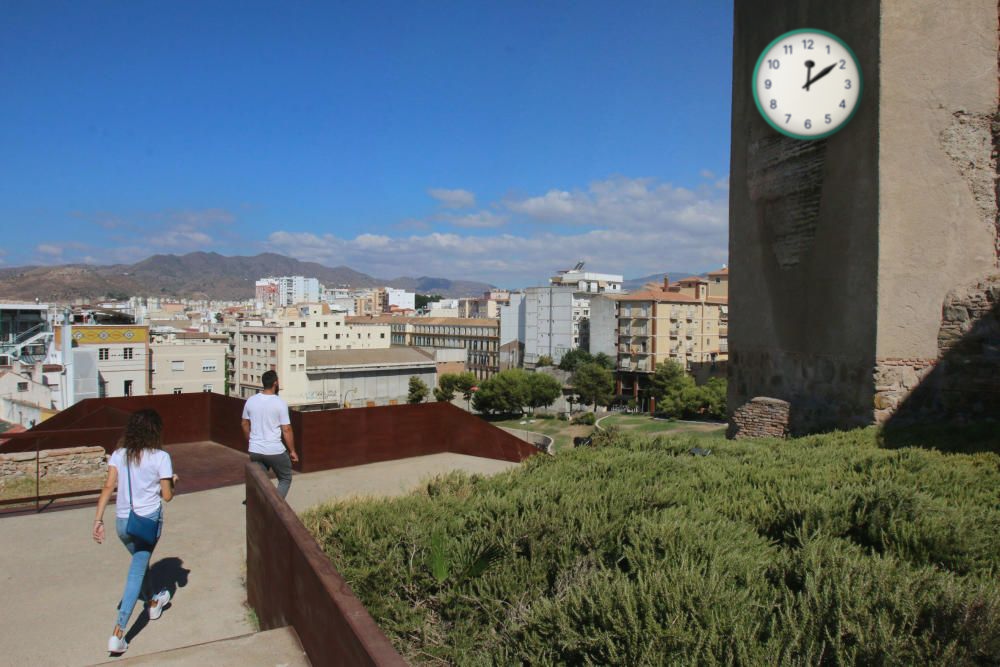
h=12 m=9
